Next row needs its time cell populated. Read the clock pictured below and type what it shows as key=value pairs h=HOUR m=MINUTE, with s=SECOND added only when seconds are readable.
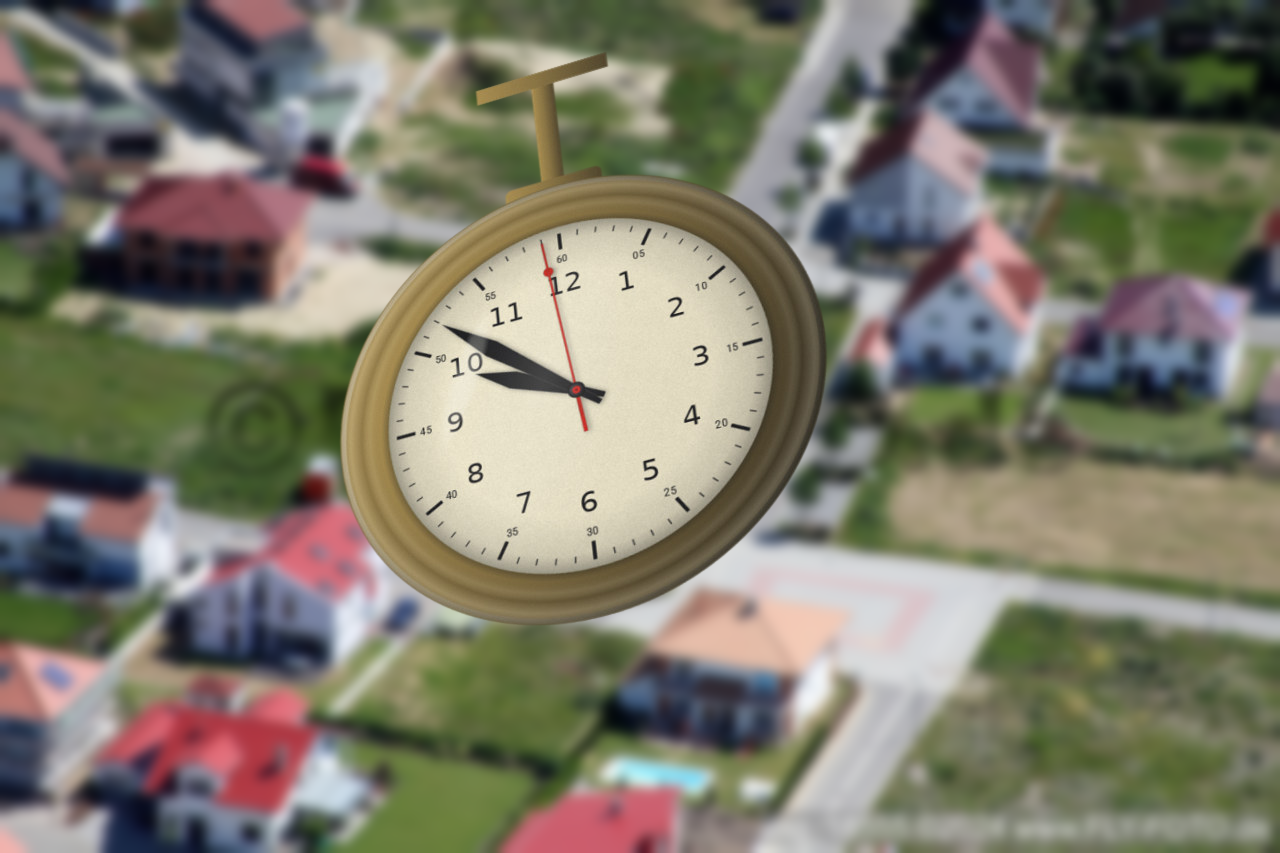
h=9 m=51 s=59
